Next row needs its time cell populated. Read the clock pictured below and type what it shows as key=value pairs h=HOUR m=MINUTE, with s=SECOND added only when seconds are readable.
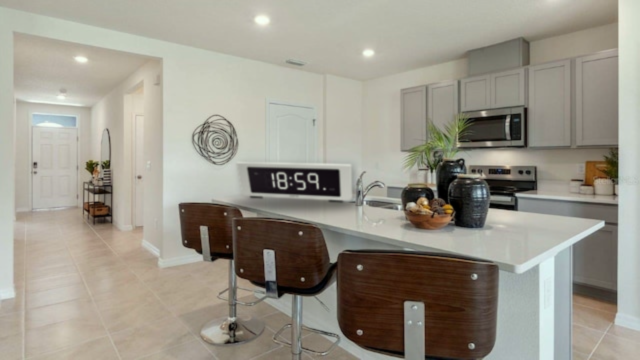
h=18 m=59
